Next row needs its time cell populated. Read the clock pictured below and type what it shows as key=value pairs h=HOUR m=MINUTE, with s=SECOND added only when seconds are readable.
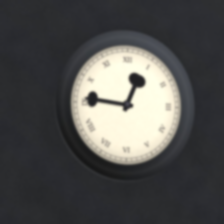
h=12 m=46
